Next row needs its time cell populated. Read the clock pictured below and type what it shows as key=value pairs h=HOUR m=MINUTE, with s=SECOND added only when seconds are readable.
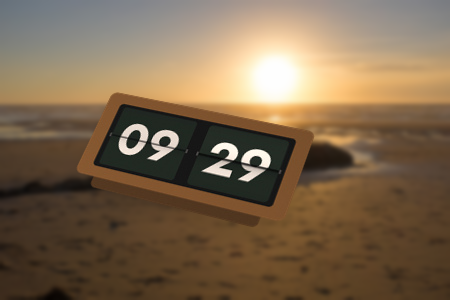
h=9 m=29
